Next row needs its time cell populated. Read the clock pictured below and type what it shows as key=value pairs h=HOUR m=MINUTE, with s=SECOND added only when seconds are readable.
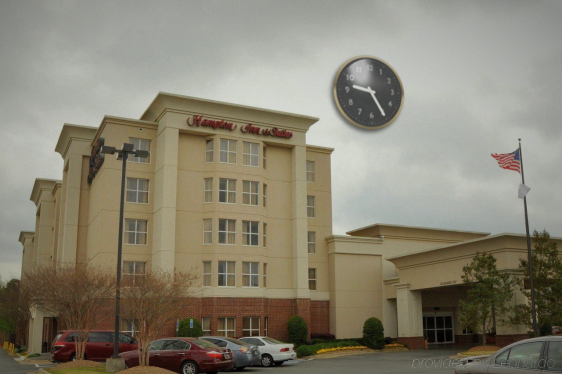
h=9 m=25
